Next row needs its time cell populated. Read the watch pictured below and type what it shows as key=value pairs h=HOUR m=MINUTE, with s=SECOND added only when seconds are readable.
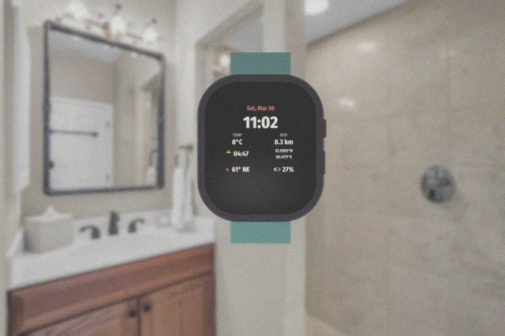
h=11 m=2
